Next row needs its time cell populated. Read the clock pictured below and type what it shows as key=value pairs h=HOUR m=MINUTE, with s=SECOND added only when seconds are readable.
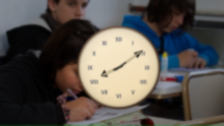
h=8 m=9
